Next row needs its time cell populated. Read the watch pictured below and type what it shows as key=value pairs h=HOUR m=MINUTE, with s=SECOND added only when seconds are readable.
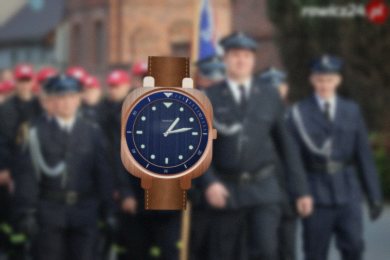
h=1 m=13
